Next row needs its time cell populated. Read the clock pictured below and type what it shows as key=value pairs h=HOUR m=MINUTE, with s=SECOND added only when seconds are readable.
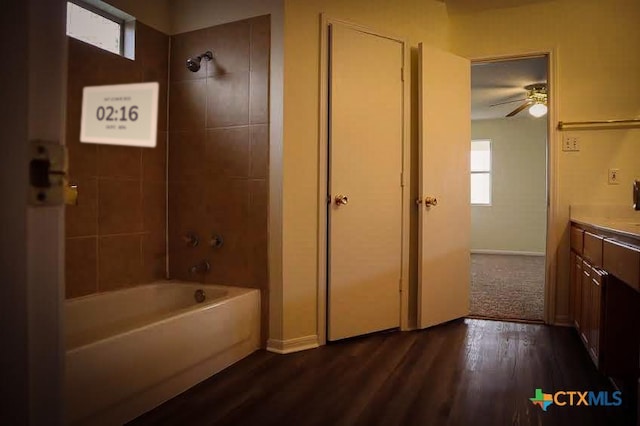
h=2 m=16
